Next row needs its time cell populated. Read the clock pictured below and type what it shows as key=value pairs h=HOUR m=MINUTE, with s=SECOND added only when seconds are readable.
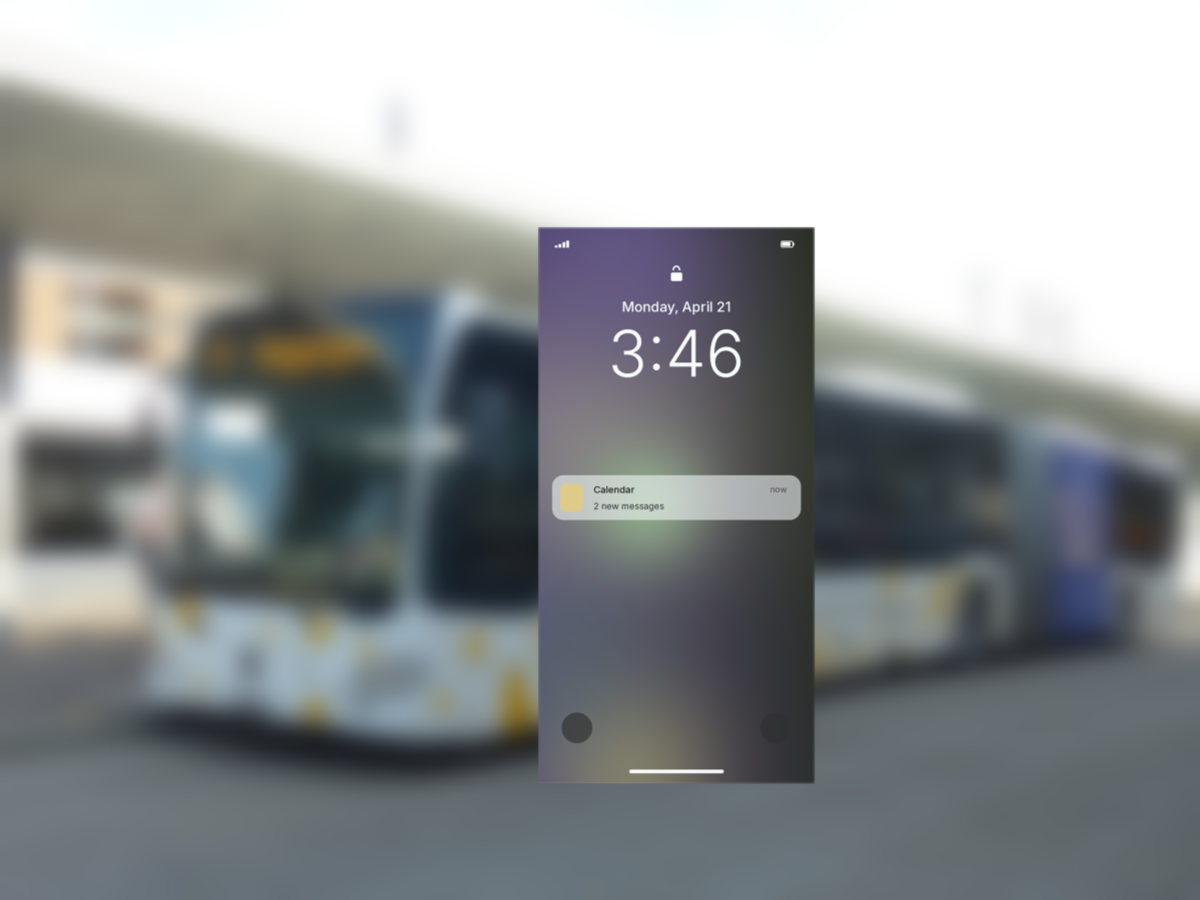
h=3 m=46
